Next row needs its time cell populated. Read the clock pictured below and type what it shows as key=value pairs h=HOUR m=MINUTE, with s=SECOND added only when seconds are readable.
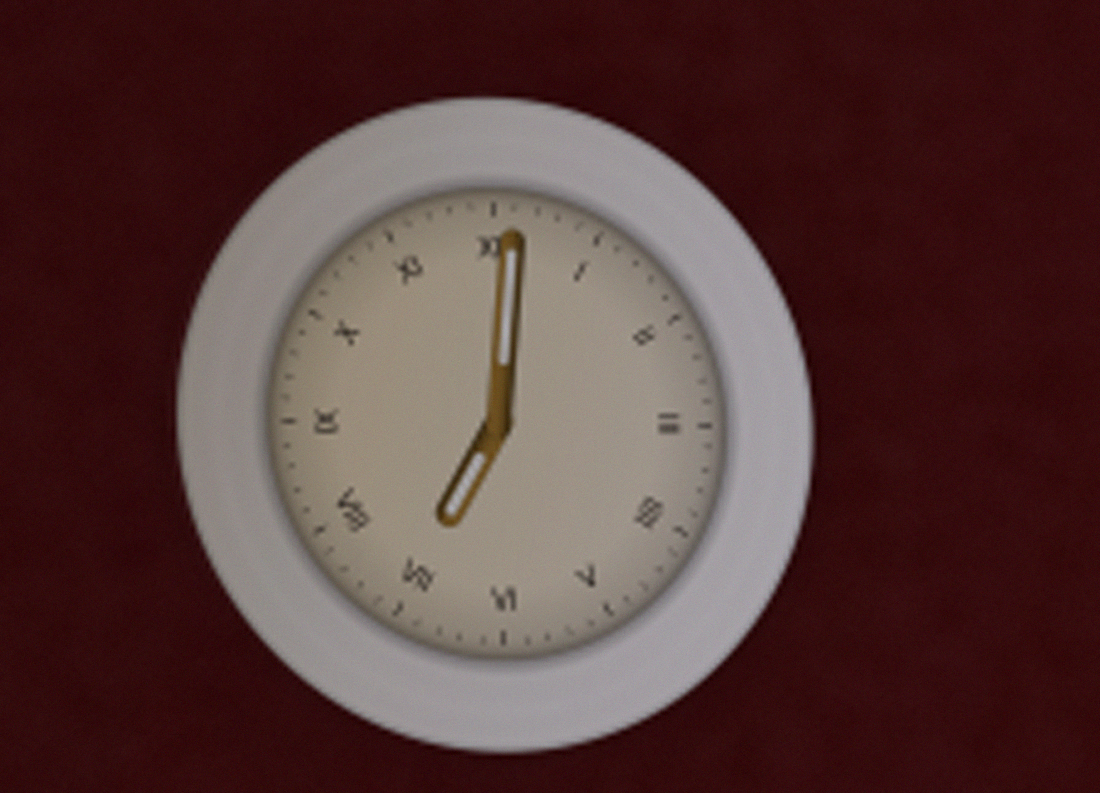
h=7 m=1
